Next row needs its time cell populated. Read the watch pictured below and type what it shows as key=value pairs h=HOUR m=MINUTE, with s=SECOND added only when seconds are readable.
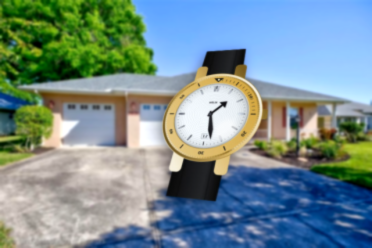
h=1 m=28
